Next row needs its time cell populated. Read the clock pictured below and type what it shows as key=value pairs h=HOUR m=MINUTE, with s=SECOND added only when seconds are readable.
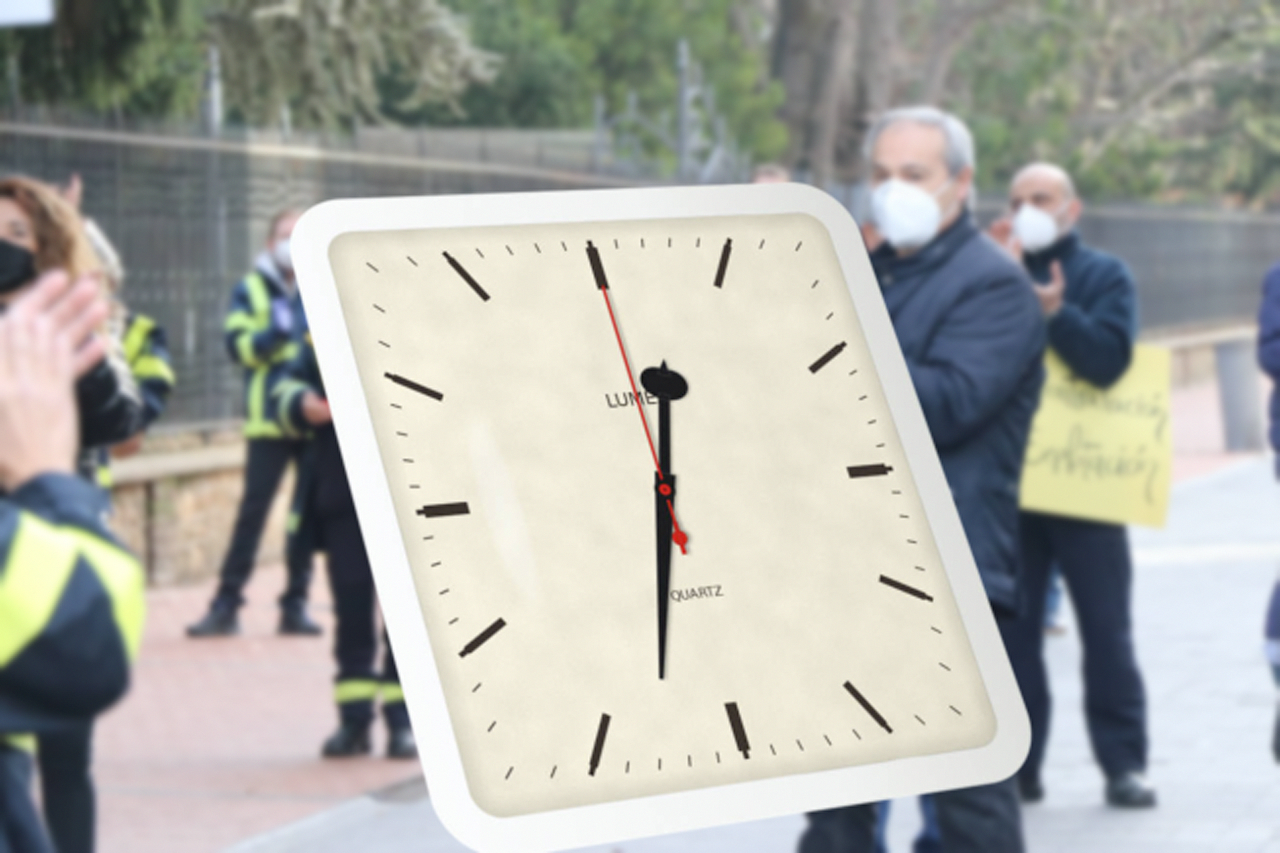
h=12 m=33 s=0
